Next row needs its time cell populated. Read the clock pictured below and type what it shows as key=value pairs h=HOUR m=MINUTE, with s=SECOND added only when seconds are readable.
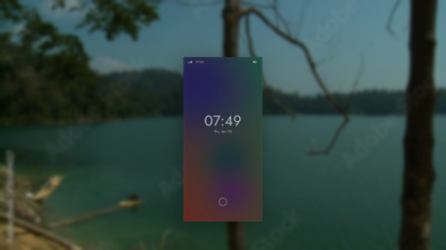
h=7 m=49
